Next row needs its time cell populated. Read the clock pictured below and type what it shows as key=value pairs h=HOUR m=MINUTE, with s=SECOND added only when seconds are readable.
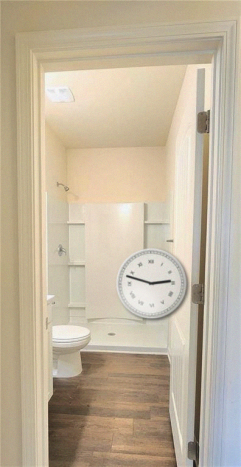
h=2 m=48
